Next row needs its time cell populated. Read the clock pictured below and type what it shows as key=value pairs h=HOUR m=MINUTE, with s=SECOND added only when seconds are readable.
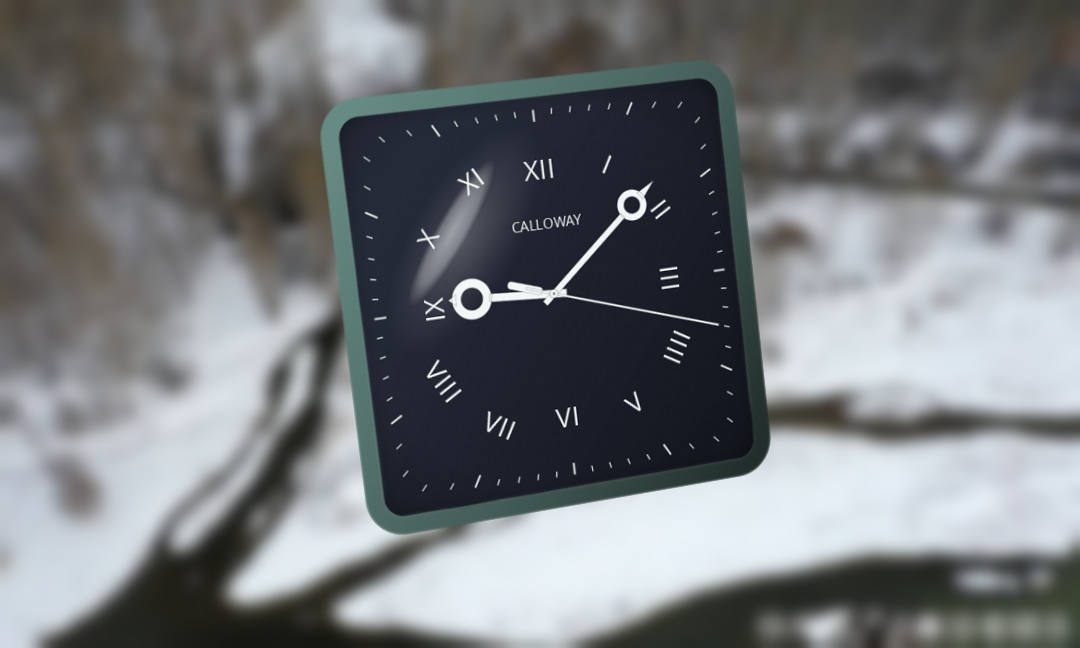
h=9 m=8 s=18
